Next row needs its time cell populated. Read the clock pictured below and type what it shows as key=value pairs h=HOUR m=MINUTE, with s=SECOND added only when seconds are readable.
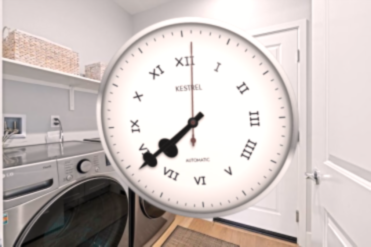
h=7 m=39 s=1
